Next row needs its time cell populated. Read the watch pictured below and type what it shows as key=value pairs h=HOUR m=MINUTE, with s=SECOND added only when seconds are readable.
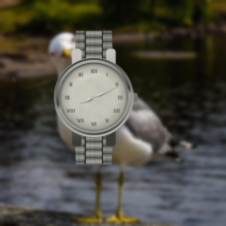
h=8 m=11
